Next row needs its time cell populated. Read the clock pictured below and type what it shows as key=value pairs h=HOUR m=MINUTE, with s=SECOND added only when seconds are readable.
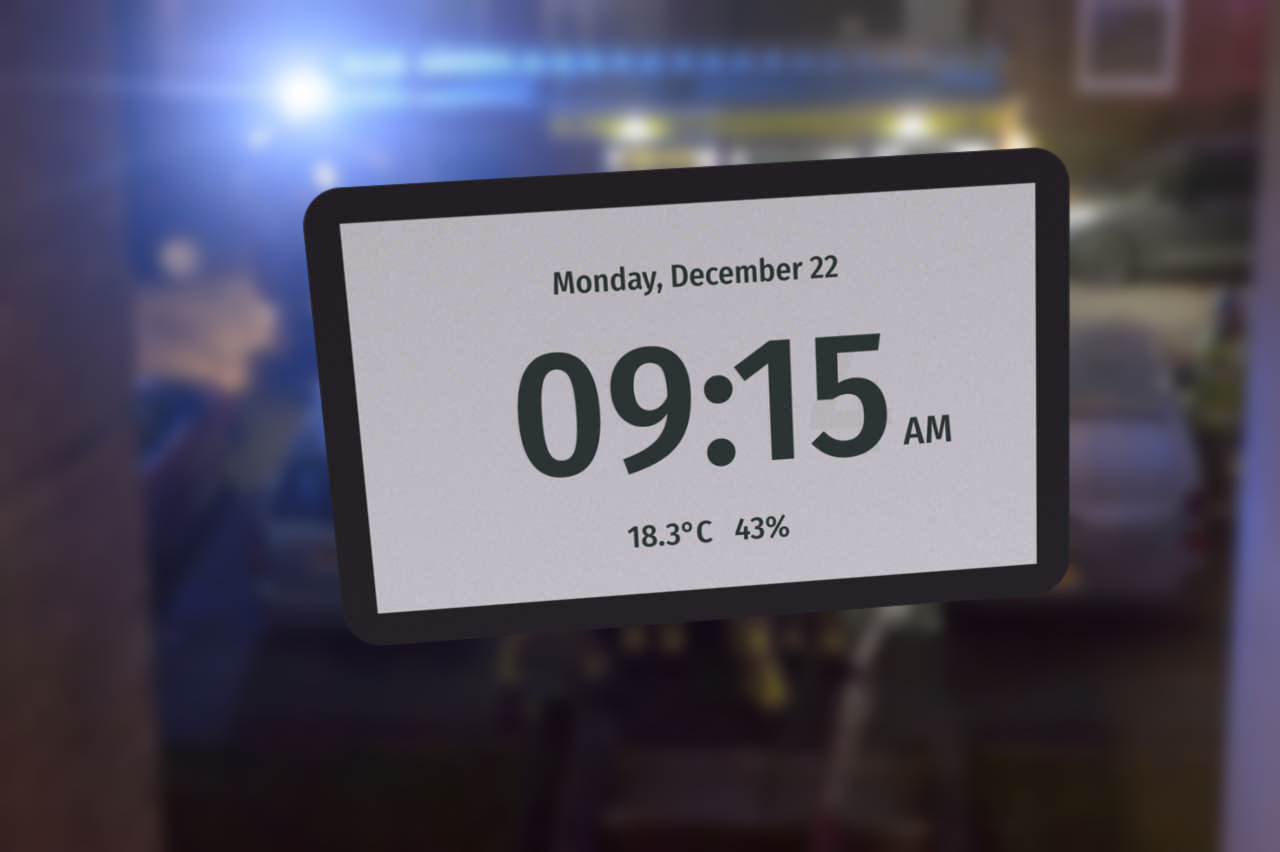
h=9 m=15
